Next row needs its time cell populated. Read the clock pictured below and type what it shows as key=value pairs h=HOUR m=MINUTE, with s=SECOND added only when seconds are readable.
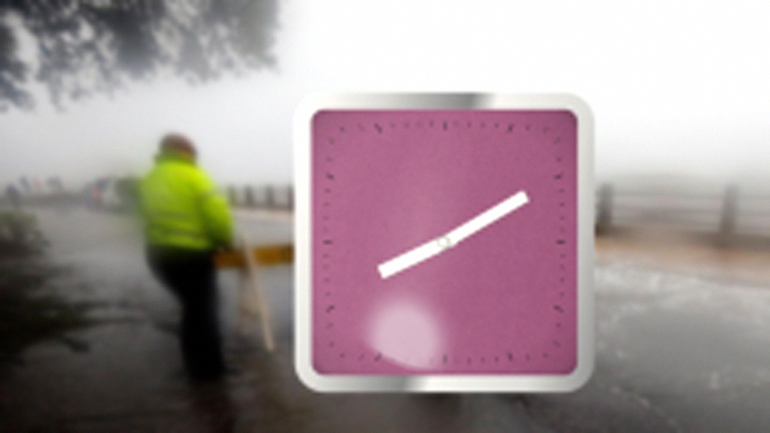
h=8 m=10
